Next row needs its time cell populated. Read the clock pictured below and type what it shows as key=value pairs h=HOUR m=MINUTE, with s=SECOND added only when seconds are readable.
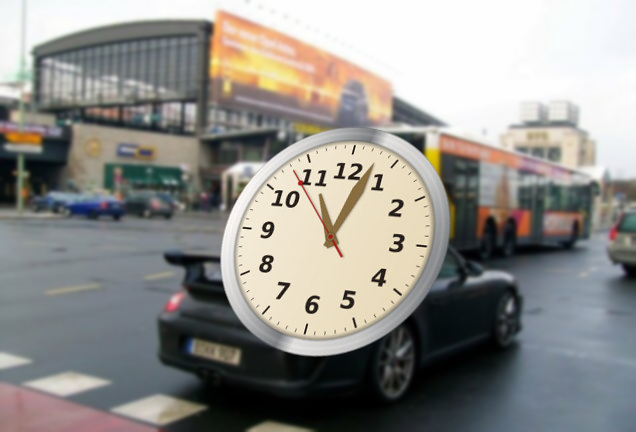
h=11 m=2 s=53
